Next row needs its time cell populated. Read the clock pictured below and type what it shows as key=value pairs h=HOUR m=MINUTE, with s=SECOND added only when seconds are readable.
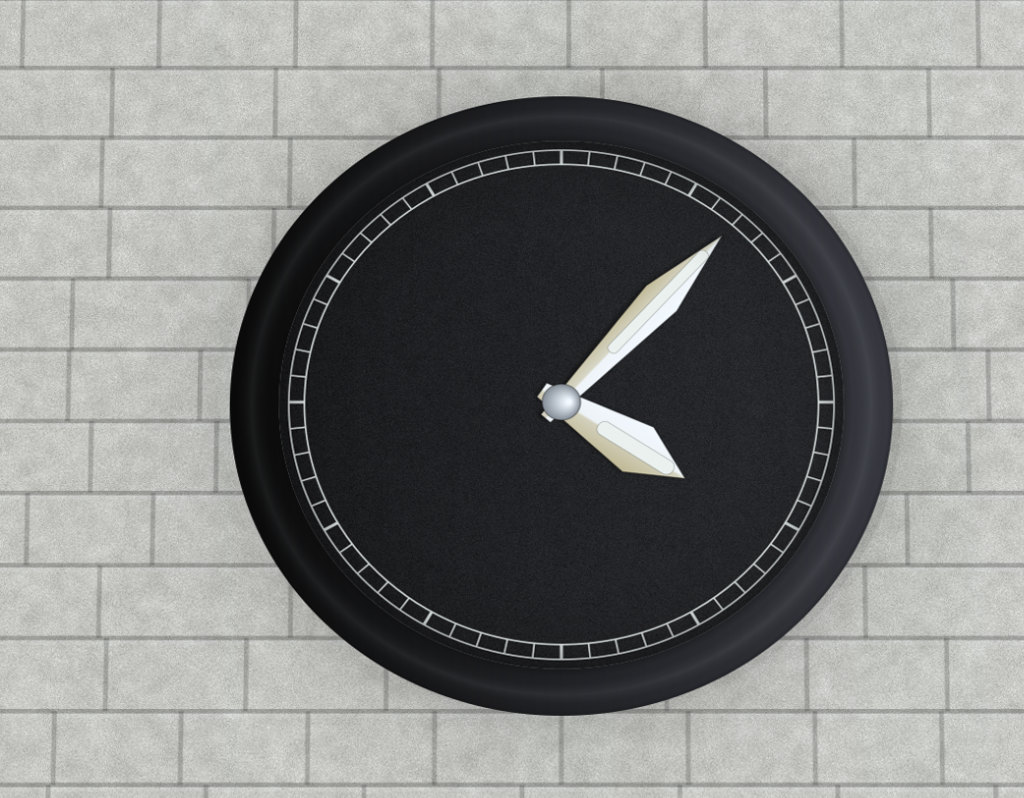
h=4 m=7
